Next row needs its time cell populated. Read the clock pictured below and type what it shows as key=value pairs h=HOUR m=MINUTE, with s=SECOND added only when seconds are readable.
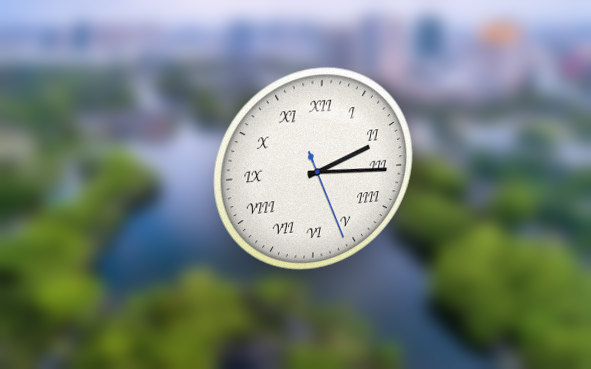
h=2 m=15 s=26
